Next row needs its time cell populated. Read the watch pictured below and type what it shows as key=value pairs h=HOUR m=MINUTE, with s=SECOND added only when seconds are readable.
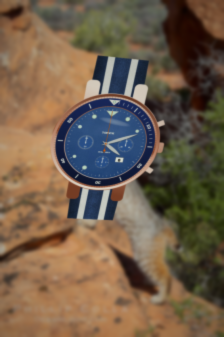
h=4 m=11
